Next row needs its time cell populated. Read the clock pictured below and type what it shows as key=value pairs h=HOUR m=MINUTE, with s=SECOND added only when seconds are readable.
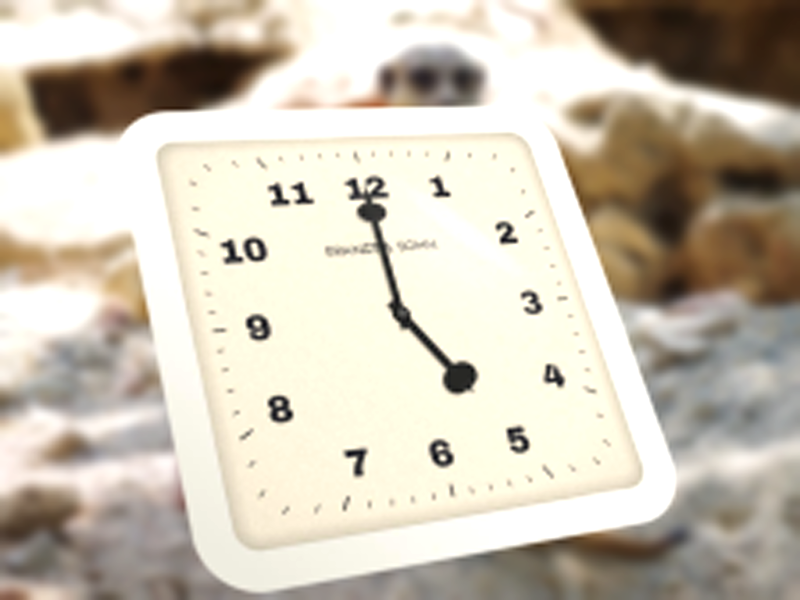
h=5 m=0
